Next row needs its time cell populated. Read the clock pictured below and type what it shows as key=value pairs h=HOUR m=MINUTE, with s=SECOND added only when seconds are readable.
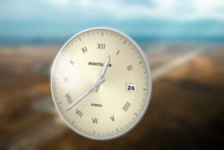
h=12 m=38
